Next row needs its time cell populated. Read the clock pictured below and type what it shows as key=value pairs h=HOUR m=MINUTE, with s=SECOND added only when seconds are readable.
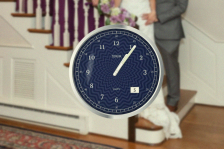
h=1 m=6
